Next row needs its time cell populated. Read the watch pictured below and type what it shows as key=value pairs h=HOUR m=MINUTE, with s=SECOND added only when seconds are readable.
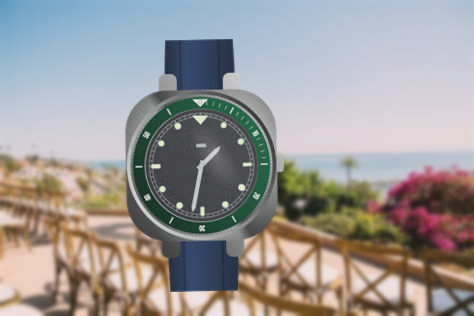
h=1 m=32
